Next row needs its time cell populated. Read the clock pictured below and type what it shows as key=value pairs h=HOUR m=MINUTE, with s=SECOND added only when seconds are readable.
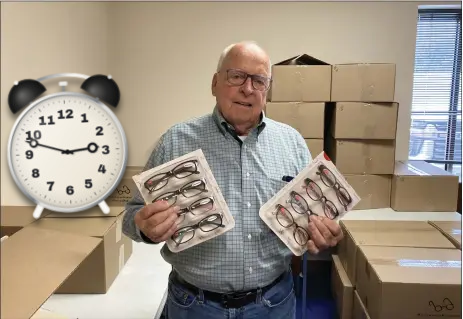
h=2 m=48
